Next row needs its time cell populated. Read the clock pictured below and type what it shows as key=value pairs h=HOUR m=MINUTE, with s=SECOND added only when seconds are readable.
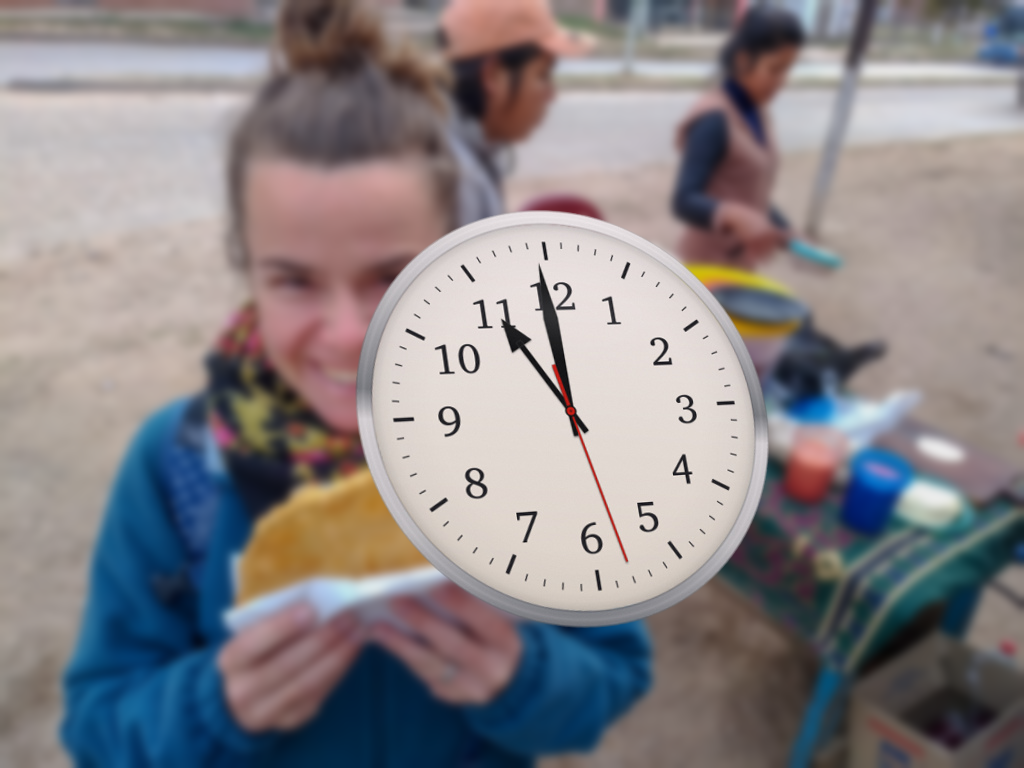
h=10 m=59 s=28
